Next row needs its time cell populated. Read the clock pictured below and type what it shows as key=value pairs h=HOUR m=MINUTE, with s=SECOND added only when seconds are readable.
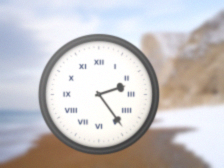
h=2 m=24
